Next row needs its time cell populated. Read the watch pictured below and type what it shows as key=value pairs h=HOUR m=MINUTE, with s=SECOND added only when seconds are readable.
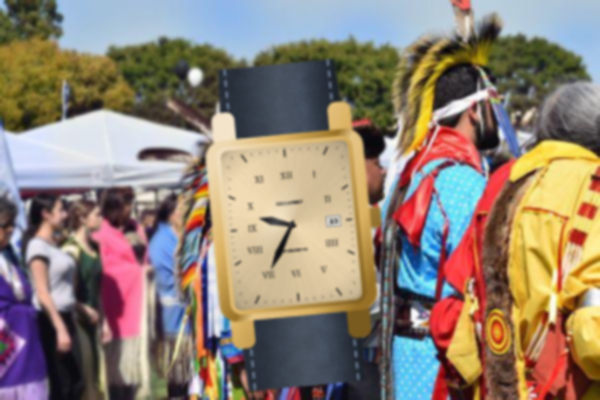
h=9 m=35
